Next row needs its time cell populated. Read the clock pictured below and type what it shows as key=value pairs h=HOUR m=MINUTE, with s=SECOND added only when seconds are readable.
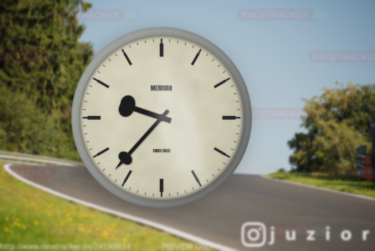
h=9 m=37
